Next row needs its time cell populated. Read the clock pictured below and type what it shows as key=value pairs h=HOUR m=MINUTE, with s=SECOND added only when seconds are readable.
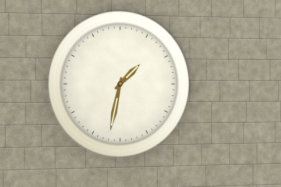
h=1 m=32
